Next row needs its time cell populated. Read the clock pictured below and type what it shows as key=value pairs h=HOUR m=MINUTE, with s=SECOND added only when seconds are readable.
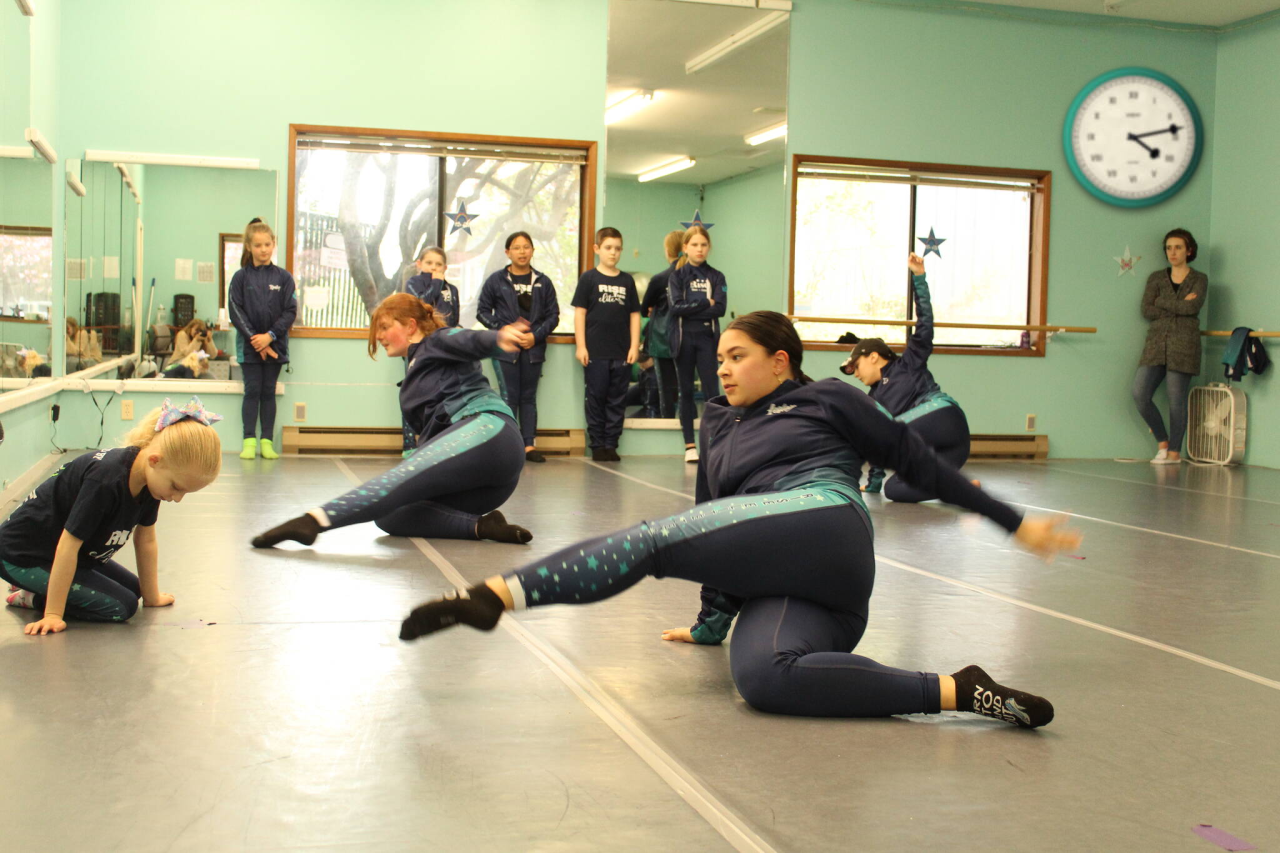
h=4 m=13
